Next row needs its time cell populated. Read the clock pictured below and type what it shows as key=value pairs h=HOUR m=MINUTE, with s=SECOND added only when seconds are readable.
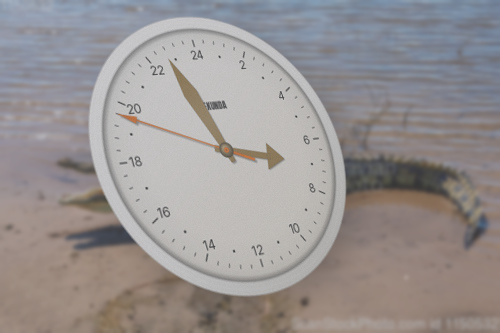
h=6 m=56 s=49
